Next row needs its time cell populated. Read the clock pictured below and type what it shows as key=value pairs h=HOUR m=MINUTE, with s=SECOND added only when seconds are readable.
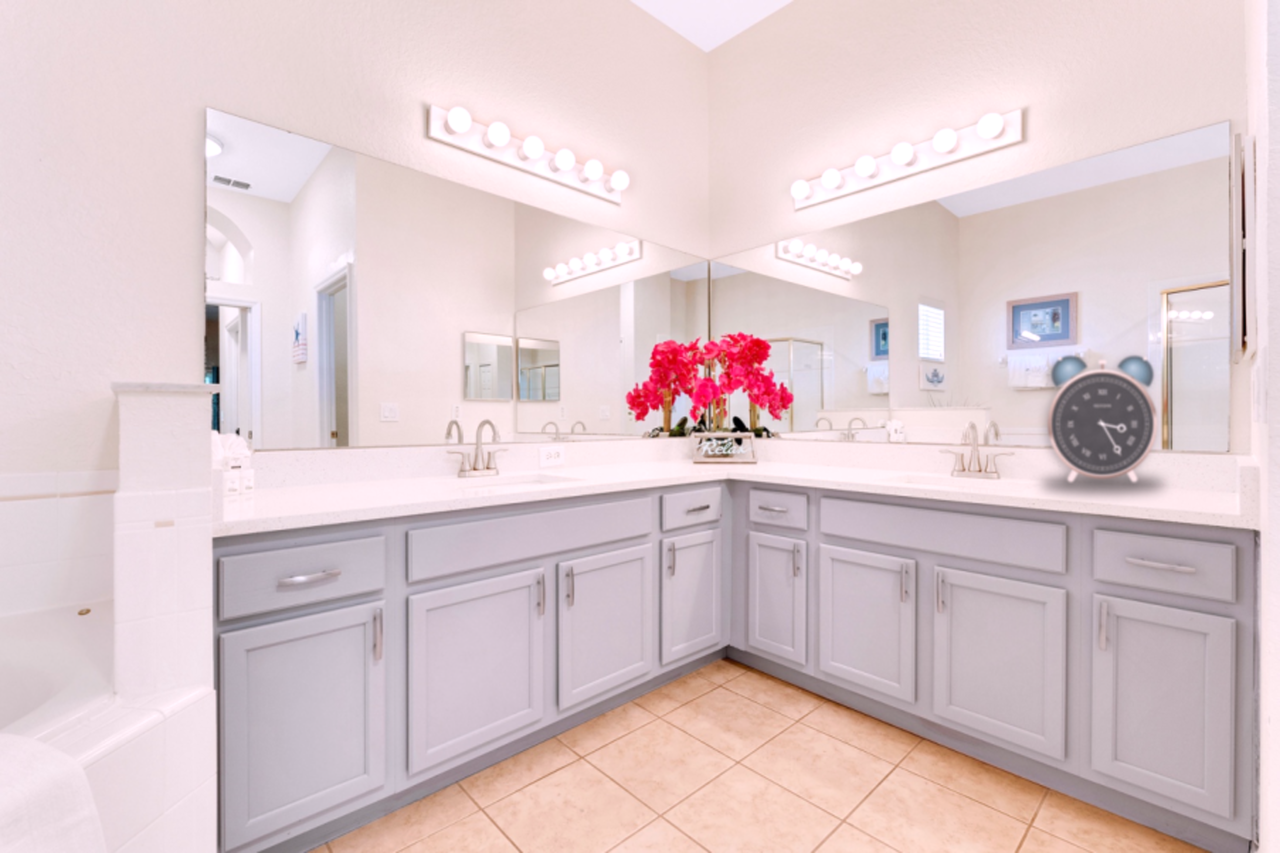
h=3 m=25
